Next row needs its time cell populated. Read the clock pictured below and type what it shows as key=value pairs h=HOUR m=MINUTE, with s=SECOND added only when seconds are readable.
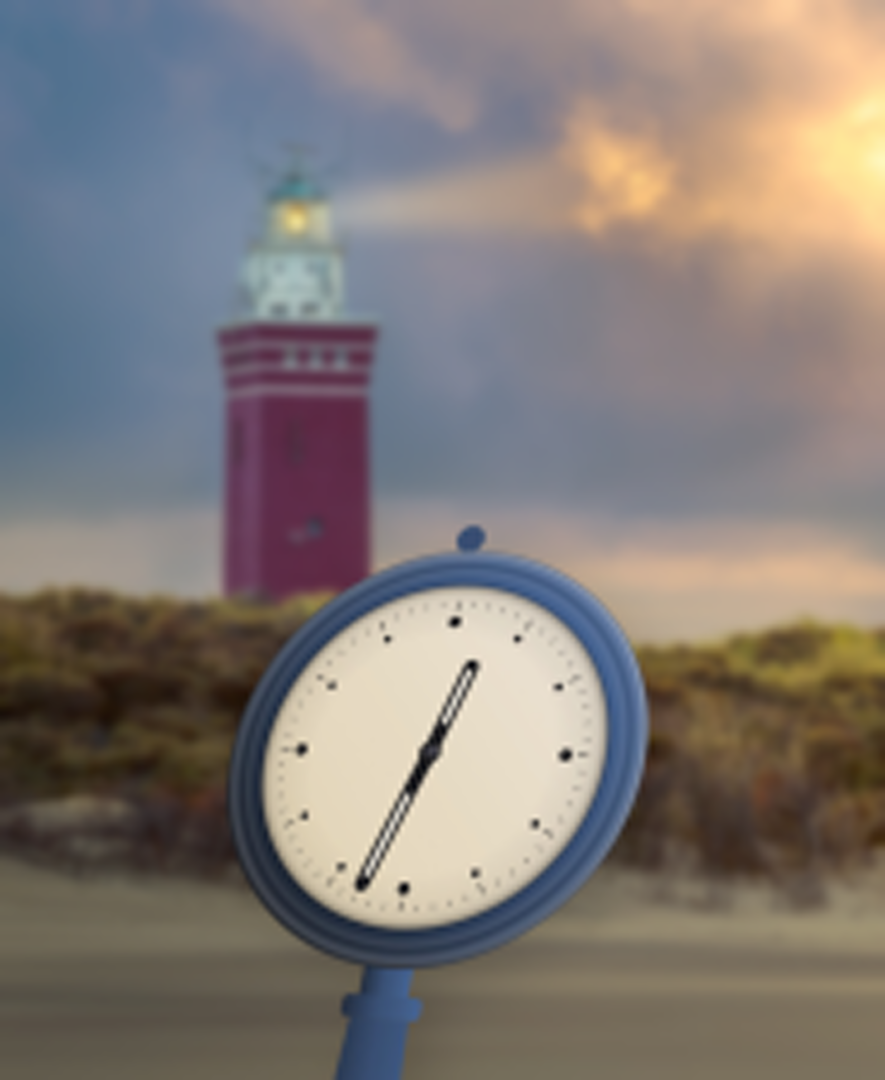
h=12 m=33
